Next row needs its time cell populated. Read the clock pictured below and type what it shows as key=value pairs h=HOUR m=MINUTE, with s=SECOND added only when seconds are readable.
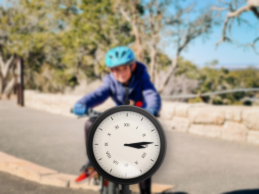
h=3 m=14
